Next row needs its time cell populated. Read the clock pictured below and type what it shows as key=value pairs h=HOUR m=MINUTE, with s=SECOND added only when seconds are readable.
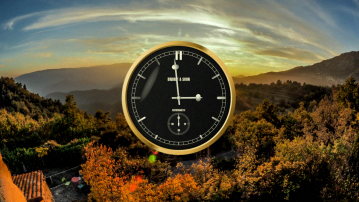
h=2 m=59
